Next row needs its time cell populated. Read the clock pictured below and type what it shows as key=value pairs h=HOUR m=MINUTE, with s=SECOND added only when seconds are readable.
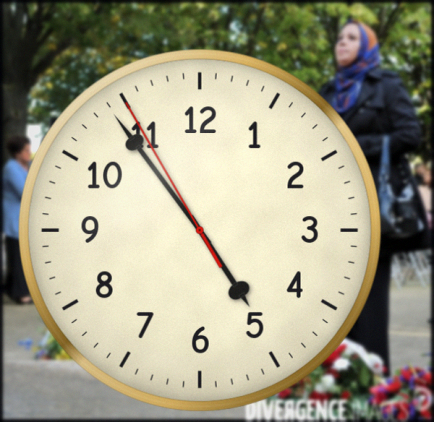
h=4 m=53 s=55
